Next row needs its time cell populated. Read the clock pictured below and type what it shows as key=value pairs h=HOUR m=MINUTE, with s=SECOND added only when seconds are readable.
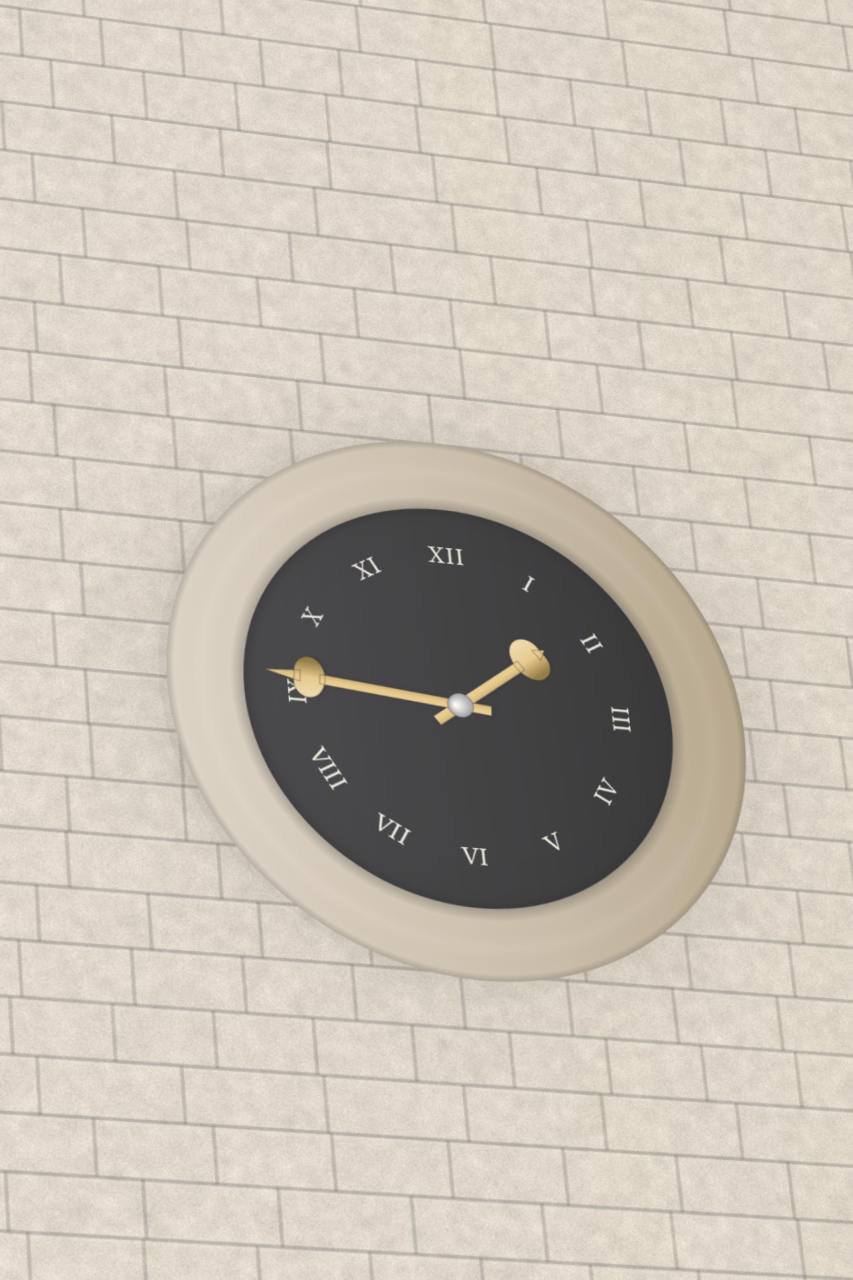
h=1 m=46
